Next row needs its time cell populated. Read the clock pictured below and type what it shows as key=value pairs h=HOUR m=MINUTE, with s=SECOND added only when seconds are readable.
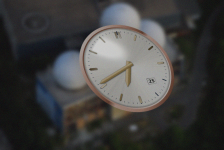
h=6 m=41
